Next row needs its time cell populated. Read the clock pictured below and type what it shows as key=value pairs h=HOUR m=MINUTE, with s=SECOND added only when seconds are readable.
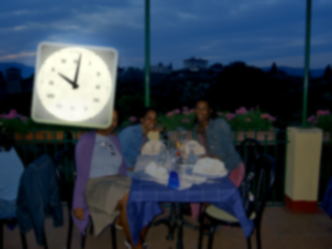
h=10 m=1
